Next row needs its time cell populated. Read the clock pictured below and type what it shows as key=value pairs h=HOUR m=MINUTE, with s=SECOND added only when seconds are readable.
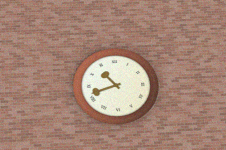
h=10 m=42
